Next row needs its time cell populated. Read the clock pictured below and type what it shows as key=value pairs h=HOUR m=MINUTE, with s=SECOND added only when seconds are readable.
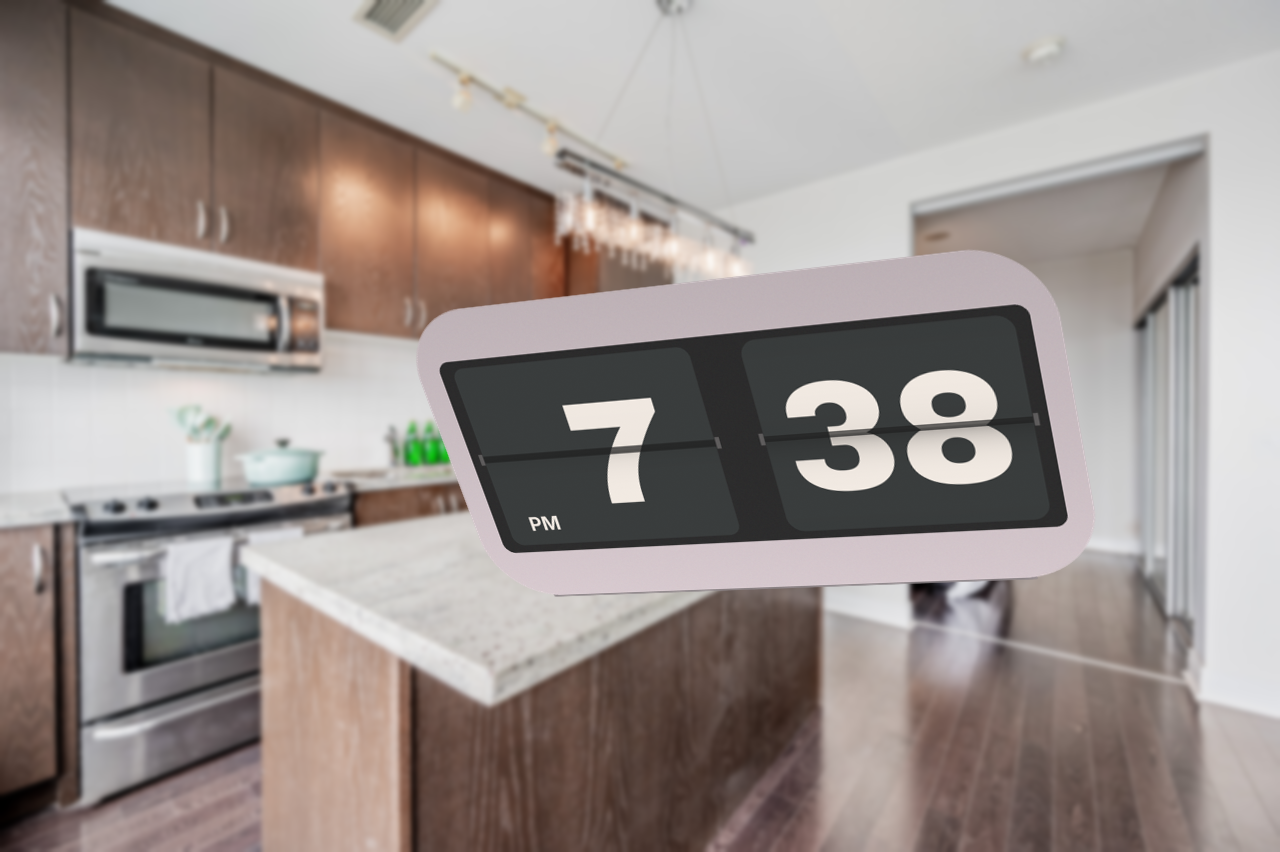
h=7 m=38
